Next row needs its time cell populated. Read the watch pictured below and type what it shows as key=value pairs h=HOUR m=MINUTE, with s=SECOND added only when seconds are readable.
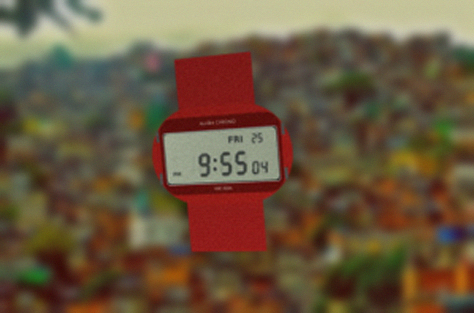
h=9 m=55 s=4
